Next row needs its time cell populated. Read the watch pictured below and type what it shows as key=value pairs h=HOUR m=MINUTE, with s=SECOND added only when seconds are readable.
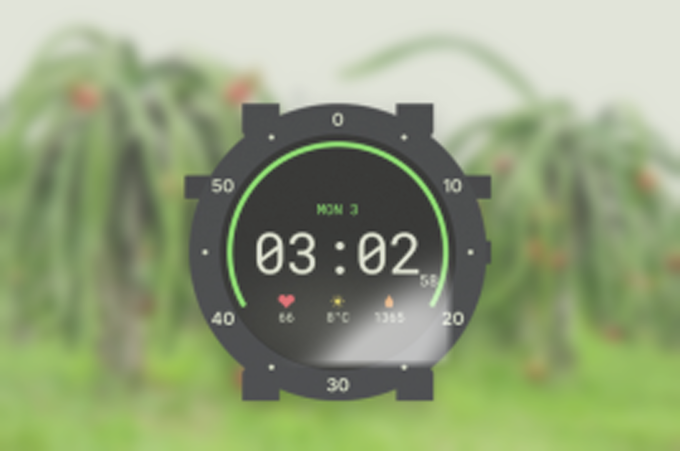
h=3 m=2
